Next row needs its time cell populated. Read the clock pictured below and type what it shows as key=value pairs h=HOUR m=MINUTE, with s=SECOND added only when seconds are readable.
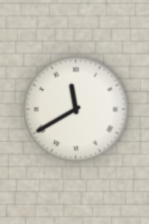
h=11 m=40
